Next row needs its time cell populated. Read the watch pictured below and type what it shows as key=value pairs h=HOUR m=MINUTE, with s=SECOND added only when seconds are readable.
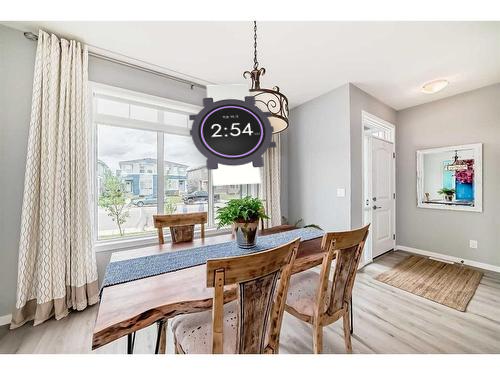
h=2 m=54
